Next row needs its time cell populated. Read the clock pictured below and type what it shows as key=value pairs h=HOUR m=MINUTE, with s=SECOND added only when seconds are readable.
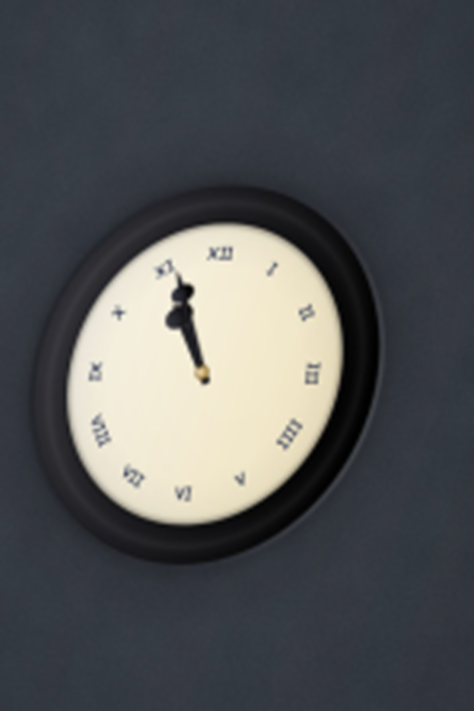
h=10 m=56
